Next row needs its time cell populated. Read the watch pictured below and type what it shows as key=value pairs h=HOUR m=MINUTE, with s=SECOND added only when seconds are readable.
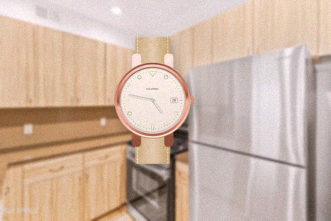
h=4 m=47
